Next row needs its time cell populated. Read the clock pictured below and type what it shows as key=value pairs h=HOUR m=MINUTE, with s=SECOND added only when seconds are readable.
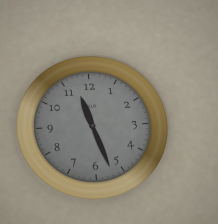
h=11 m=27
